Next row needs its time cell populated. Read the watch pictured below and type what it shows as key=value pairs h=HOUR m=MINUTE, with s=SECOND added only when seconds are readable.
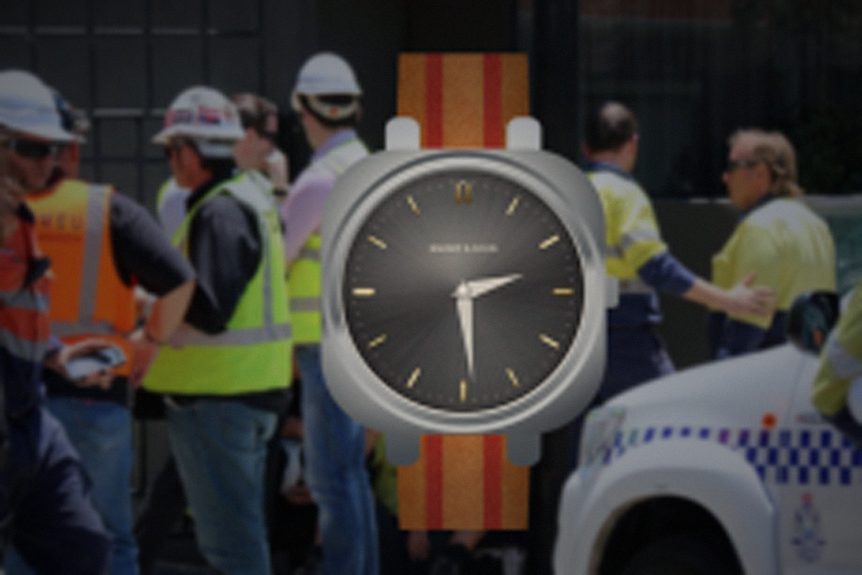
h=2 m=29
